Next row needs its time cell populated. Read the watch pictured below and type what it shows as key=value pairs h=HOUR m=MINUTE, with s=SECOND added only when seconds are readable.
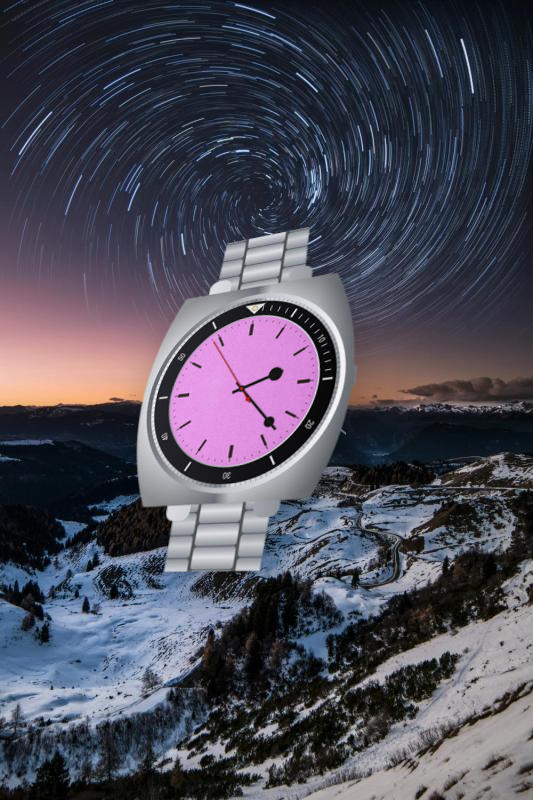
h=2 m=22 s=54
